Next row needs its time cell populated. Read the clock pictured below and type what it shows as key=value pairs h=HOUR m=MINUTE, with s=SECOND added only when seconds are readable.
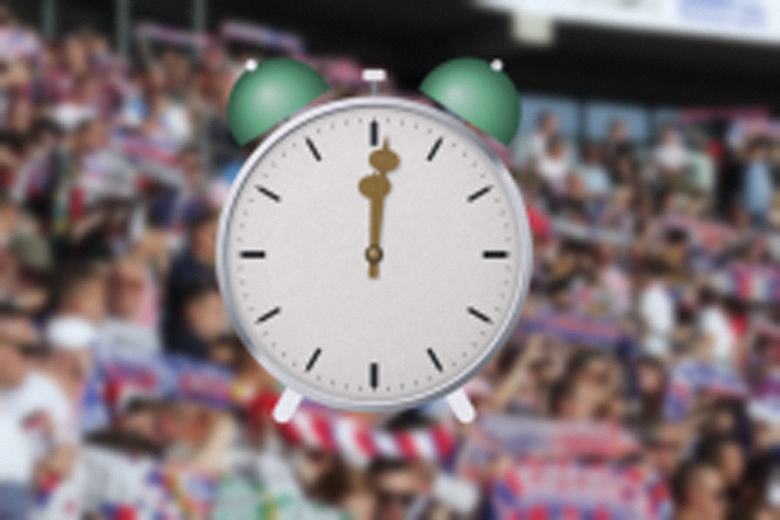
h=12 m=1
